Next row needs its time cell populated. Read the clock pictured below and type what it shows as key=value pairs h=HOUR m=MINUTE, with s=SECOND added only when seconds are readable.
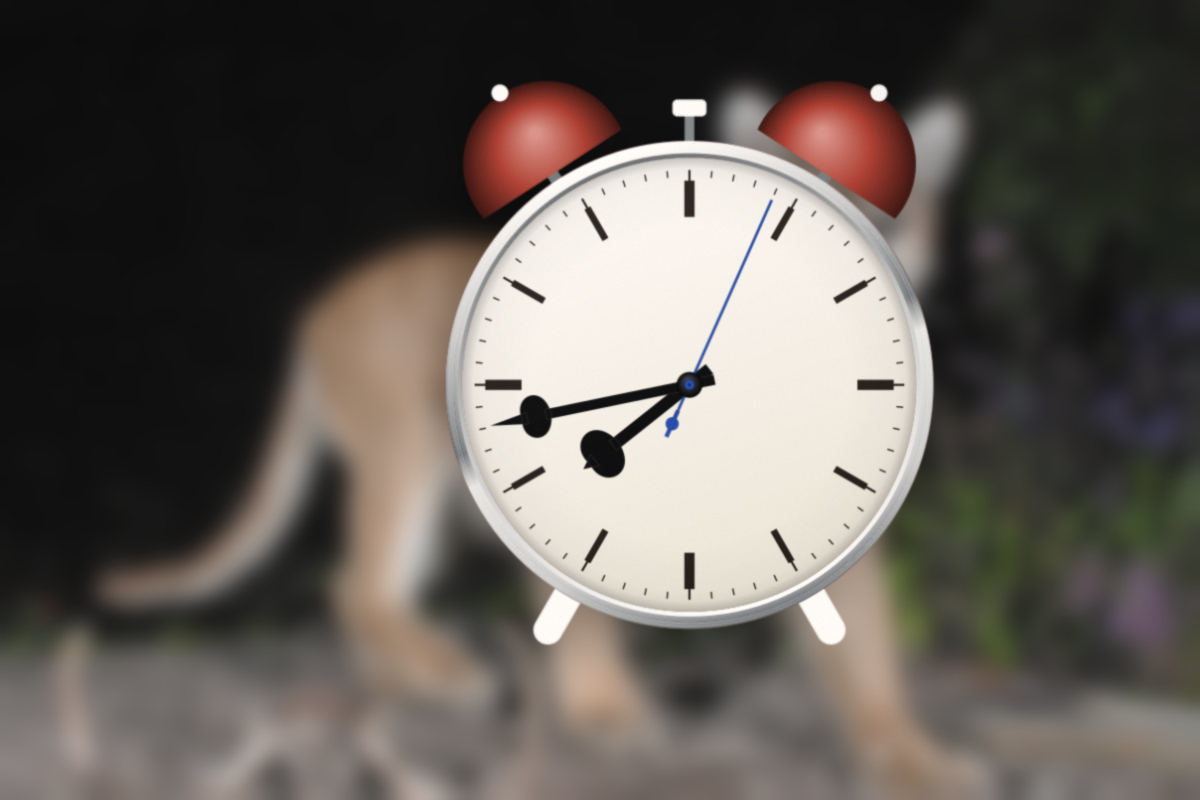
h=7 m=43 s=4
